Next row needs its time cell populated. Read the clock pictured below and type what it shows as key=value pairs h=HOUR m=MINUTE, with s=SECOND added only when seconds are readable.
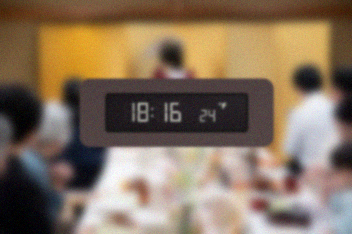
h=18 m=16
